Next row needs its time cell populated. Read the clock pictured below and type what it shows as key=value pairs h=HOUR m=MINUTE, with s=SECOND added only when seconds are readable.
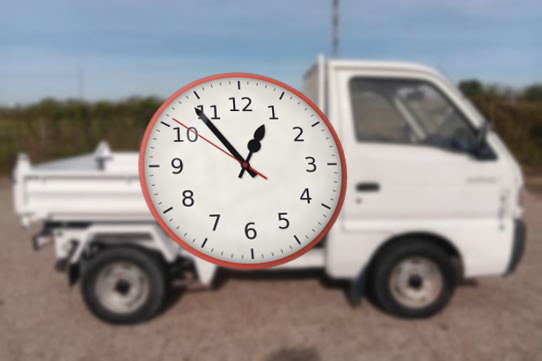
h=12 m=53 s=51
